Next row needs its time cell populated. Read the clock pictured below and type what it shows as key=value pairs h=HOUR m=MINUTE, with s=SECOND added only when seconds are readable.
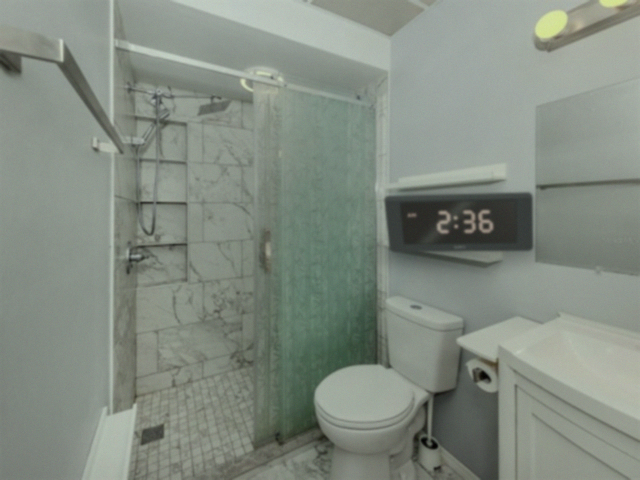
h=2 m=36
